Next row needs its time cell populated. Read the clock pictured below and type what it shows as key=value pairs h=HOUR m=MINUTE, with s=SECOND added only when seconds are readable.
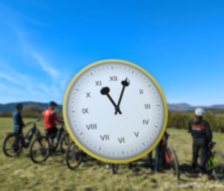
h=11 m=4
